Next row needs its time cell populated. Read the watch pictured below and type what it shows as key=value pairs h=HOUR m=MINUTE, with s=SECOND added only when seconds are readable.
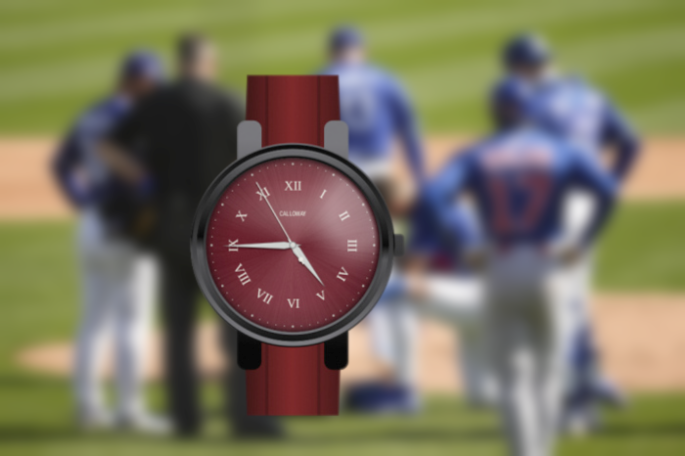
h=4 m=44 s=55
